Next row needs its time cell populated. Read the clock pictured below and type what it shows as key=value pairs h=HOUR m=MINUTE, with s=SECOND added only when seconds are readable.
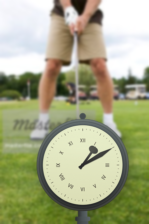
h=1 m=10
